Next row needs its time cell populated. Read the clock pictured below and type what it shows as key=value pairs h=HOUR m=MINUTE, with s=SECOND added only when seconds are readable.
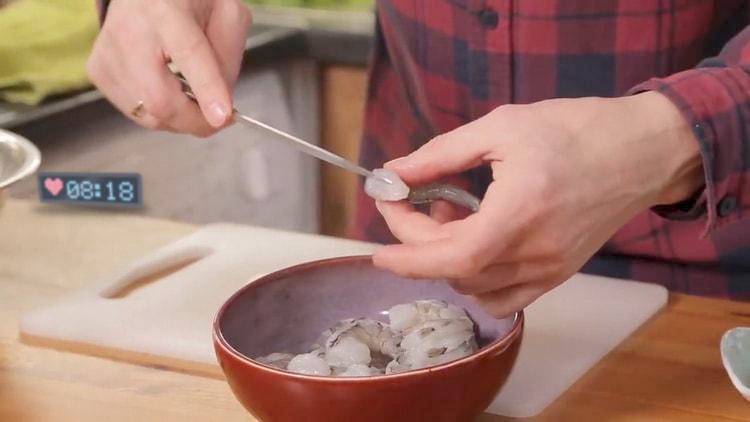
h=8 m=18
